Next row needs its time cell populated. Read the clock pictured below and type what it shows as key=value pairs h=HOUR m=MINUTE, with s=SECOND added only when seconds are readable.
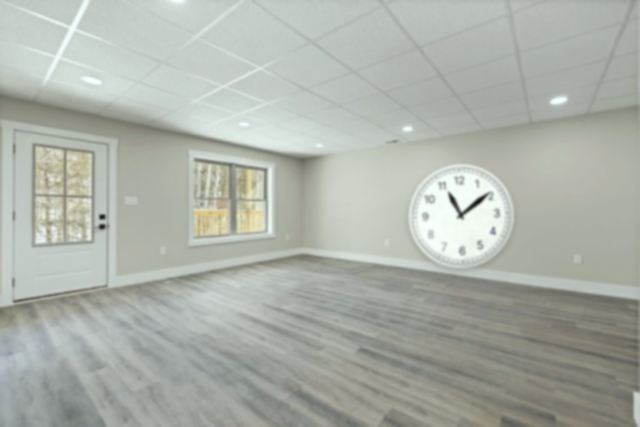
h=11 m=9
